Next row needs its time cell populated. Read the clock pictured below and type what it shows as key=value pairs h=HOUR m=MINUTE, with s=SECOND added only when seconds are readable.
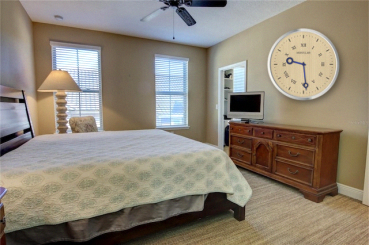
h=9 m=29
